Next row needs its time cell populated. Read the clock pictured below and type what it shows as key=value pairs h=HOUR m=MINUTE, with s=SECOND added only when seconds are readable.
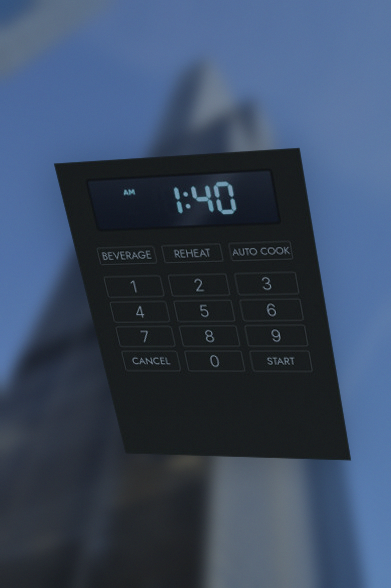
h=1 m=40
